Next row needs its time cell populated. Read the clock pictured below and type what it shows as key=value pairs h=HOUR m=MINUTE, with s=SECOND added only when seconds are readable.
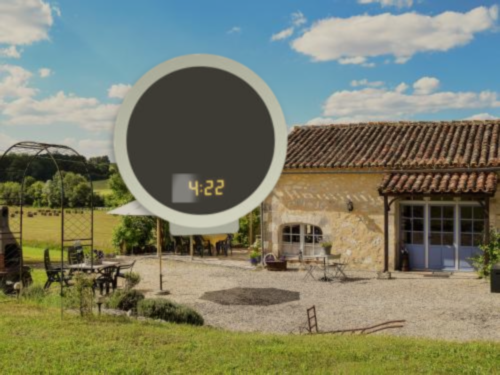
h=4 m=22
